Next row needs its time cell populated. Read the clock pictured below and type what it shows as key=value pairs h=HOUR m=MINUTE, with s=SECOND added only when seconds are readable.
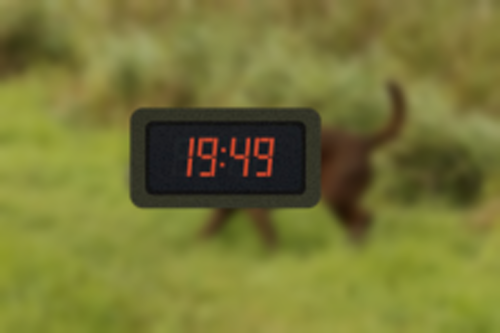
h=19 m=49
